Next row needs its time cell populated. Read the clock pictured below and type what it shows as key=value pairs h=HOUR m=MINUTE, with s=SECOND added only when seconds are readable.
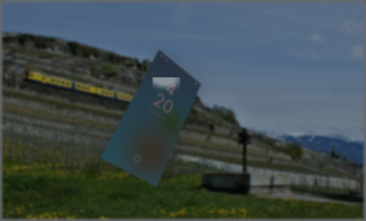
h=4 m=20
